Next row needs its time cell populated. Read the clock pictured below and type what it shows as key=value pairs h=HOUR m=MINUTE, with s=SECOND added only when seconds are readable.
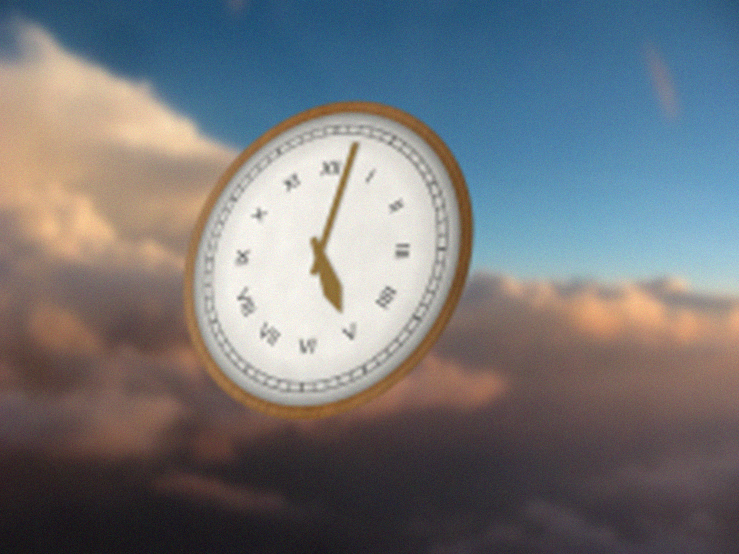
h=5 m=2
